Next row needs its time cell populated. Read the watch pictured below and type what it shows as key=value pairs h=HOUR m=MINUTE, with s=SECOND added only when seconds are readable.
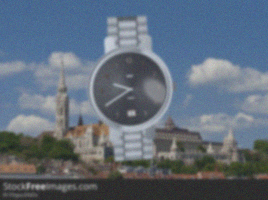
h=9 m=40
